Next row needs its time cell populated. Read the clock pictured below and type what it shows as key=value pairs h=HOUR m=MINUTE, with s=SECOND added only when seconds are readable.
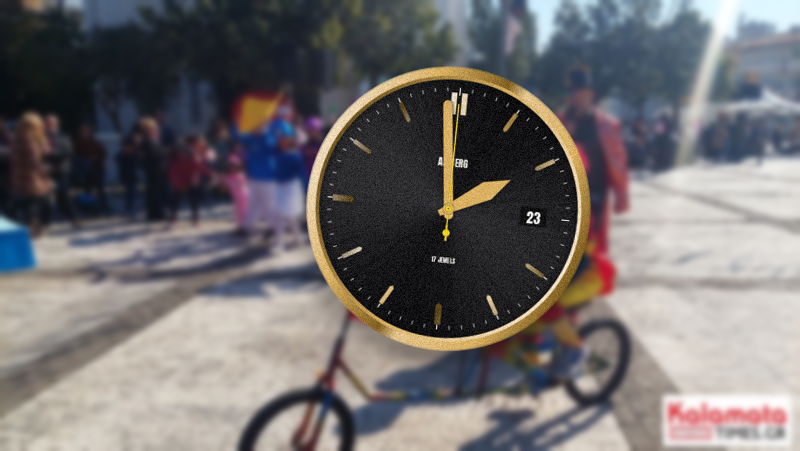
h=1 m=59 s=0
